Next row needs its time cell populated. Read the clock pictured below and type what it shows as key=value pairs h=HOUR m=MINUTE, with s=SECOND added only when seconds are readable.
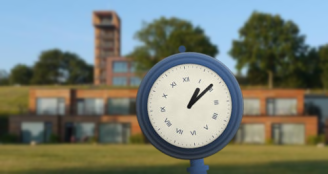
h=1 m=9
